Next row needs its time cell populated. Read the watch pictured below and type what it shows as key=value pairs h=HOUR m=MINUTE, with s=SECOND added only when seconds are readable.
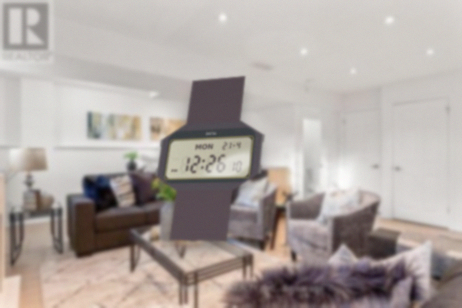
h=12 m=26 s=10
